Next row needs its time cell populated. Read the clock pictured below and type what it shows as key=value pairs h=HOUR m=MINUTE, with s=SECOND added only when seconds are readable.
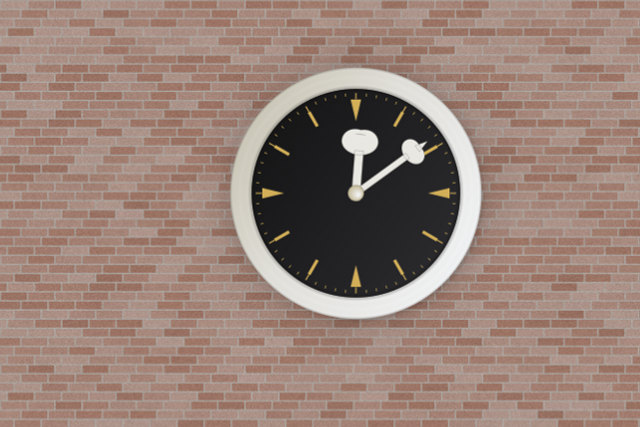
h=12 m=9
